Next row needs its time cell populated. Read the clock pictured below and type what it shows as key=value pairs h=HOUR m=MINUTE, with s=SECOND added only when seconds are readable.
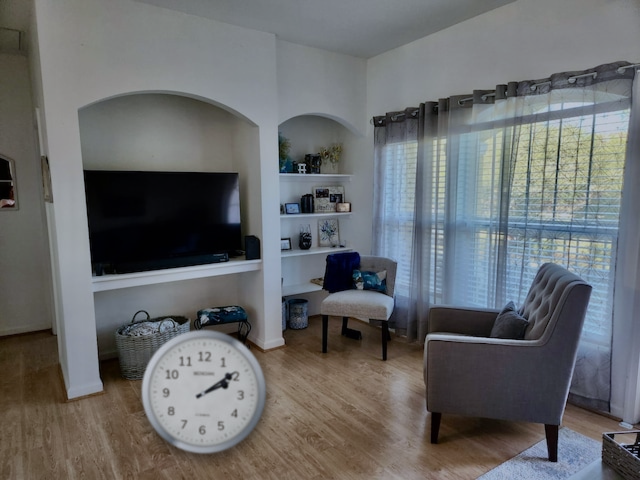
h=2 m=9
